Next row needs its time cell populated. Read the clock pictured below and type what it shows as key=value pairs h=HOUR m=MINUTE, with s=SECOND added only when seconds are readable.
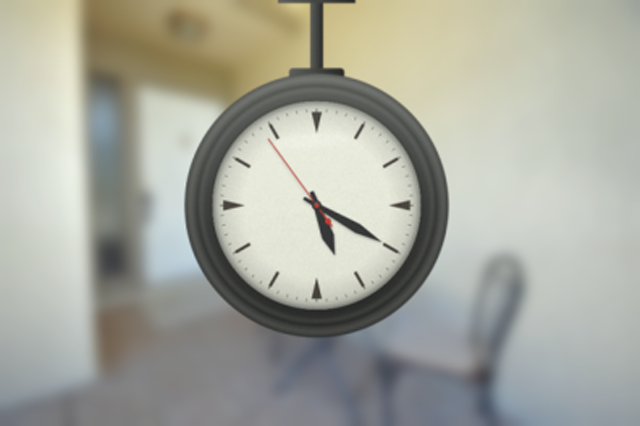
h=5 m=19 s=54
